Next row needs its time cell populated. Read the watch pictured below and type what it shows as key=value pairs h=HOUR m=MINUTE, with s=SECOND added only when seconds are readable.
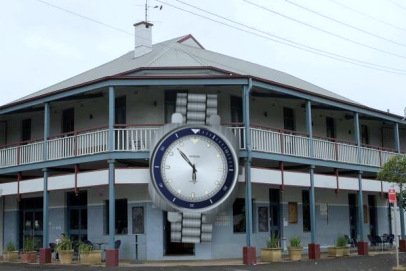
h=5 m=53
